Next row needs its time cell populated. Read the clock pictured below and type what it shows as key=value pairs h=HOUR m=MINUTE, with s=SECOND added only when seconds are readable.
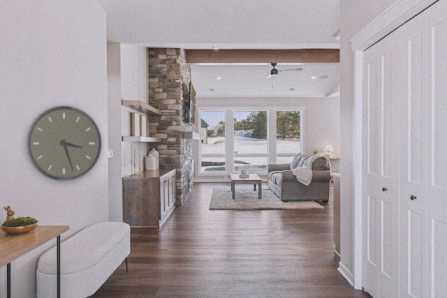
h=3 m=27
